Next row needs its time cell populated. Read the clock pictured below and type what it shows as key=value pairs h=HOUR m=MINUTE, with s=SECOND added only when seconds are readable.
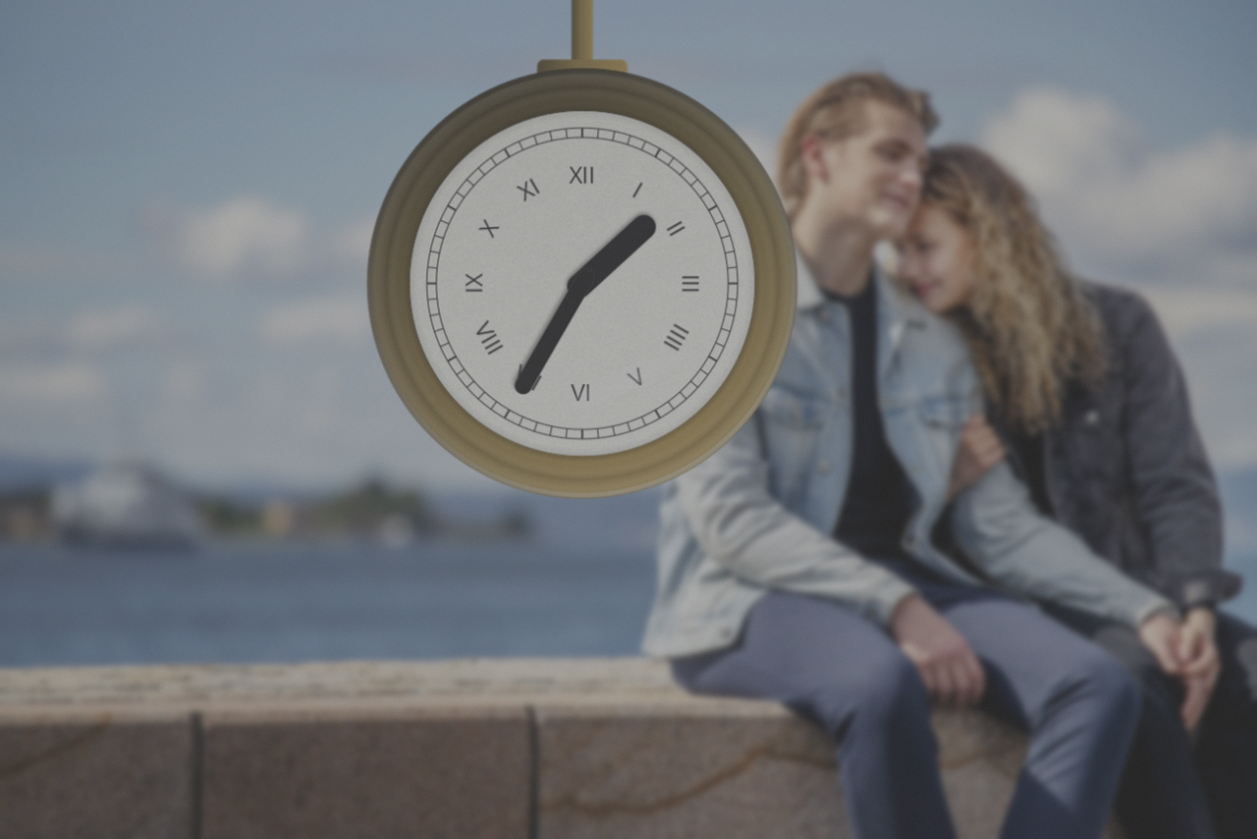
h=1 m=35
